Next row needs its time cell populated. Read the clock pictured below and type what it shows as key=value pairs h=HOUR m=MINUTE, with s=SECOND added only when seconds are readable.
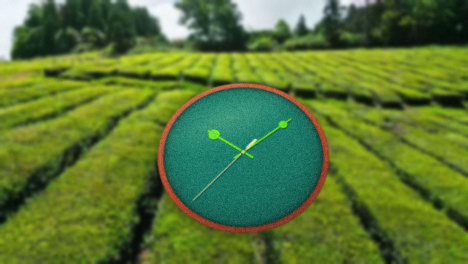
h=10 m=8 s=37
